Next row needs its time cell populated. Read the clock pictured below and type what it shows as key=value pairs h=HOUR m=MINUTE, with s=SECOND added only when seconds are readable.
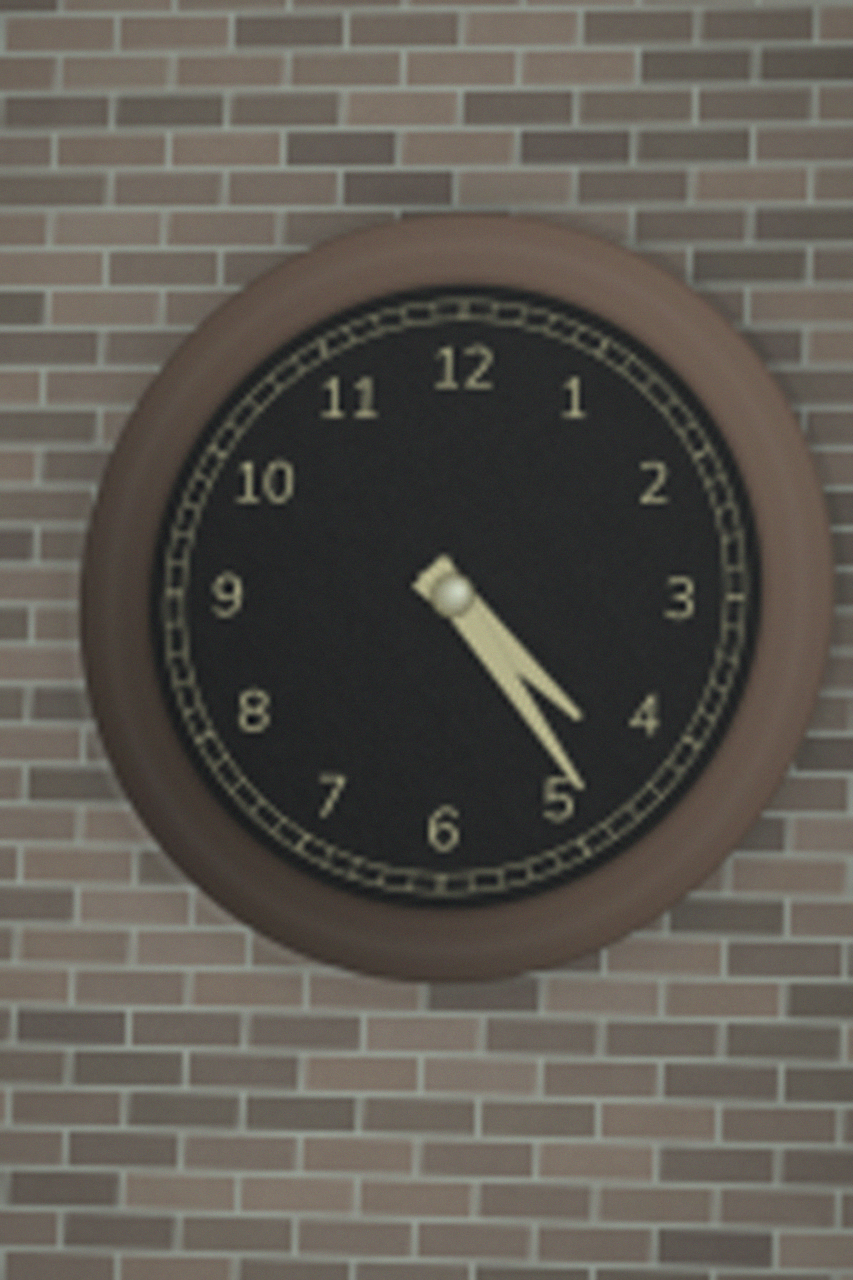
h=4 m=24
